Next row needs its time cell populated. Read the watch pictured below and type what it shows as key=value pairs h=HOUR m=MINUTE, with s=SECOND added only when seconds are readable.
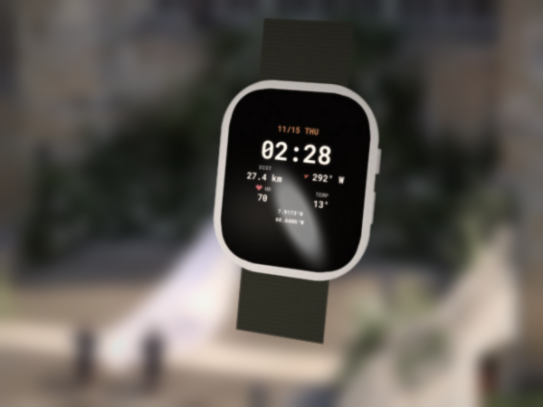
h=2 m=28
